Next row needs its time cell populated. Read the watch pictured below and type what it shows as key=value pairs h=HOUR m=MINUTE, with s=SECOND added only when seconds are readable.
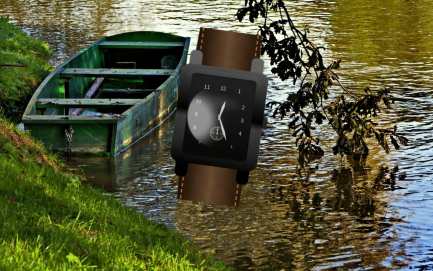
h=12 m=26
